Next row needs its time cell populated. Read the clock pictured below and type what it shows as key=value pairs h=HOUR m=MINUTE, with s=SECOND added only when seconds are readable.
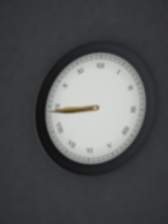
h=8 m=44
